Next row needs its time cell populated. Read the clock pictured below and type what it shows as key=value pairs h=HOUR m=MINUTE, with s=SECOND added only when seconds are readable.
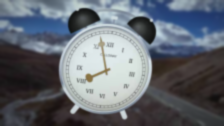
h=7 m=57
